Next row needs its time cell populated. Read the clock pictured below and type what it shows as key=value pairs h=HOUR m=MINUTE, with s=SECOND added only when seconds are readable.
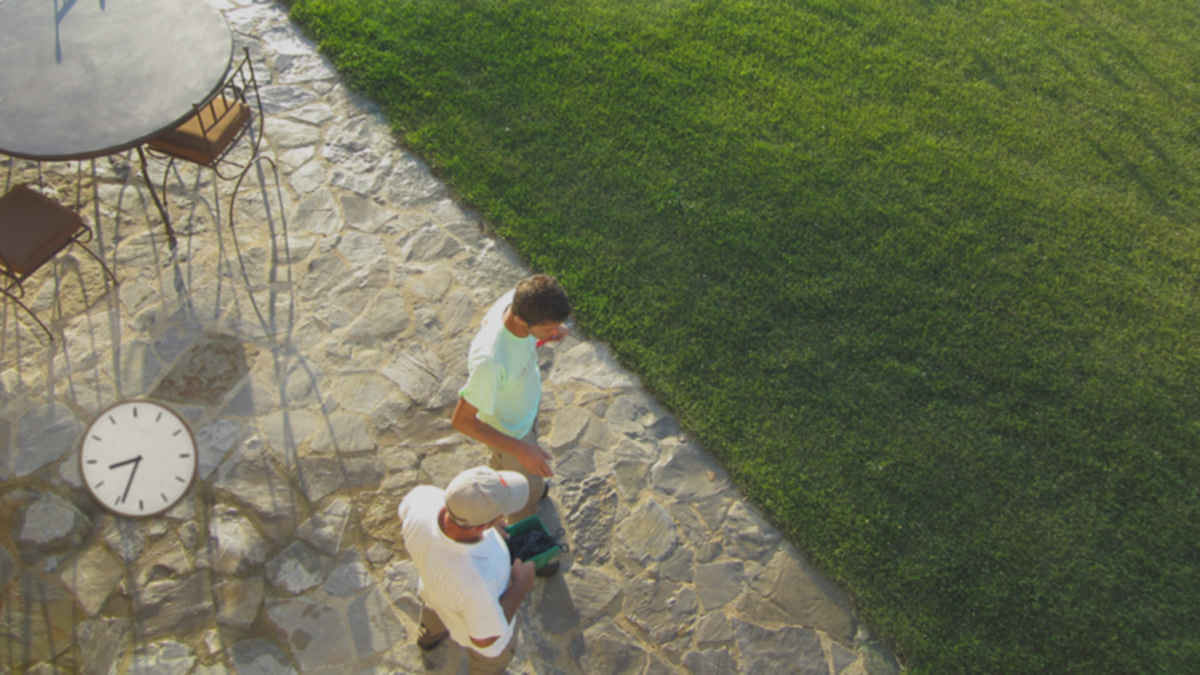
h=8 m=34
